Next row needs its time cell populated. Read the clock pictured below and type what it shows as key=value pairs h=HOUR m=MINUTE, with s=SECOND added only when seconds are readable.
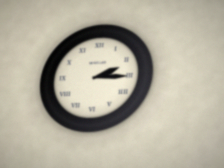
h=2 m=15
